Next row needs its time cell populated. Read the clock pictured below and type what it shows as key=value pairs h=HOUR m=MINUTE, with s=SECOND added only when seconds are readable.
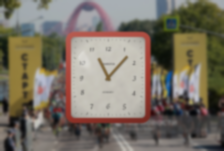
h=11 m=7
